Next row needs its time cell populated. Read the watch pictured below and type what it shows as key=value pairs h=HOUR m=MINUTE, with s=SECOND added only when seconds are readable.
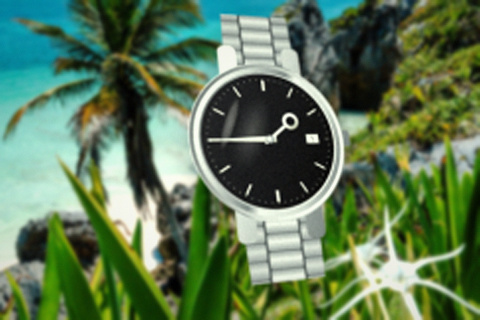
h=1 m=45
